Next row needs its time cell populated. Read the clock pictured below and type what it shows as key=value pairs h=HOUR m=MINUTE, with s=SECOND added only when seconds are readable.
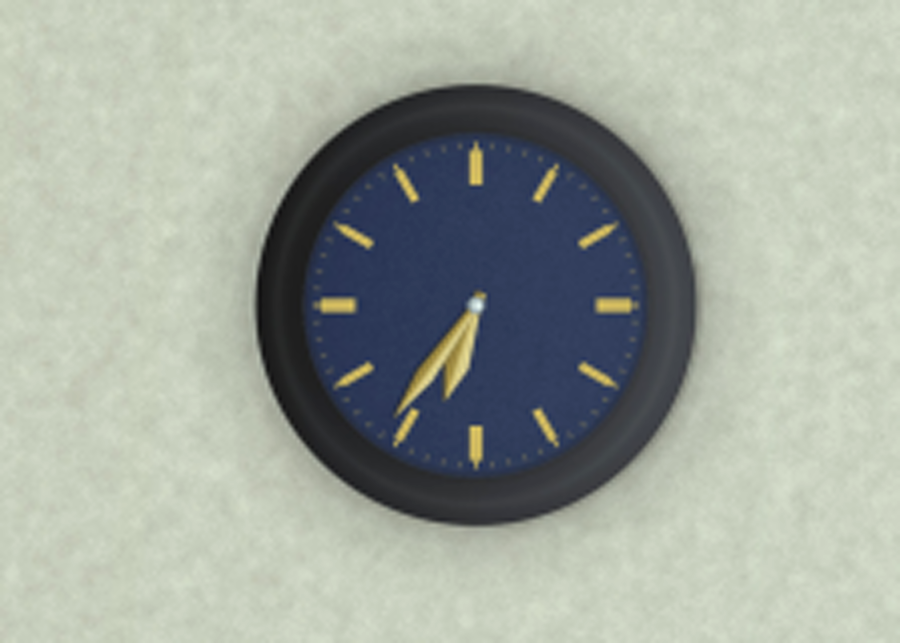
h=6 m=36
